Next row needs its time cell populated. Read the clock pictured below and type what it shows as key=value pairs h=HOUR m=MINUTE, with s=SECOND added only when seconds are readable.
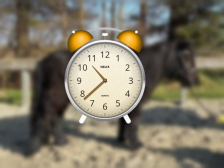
h=10 m=38
